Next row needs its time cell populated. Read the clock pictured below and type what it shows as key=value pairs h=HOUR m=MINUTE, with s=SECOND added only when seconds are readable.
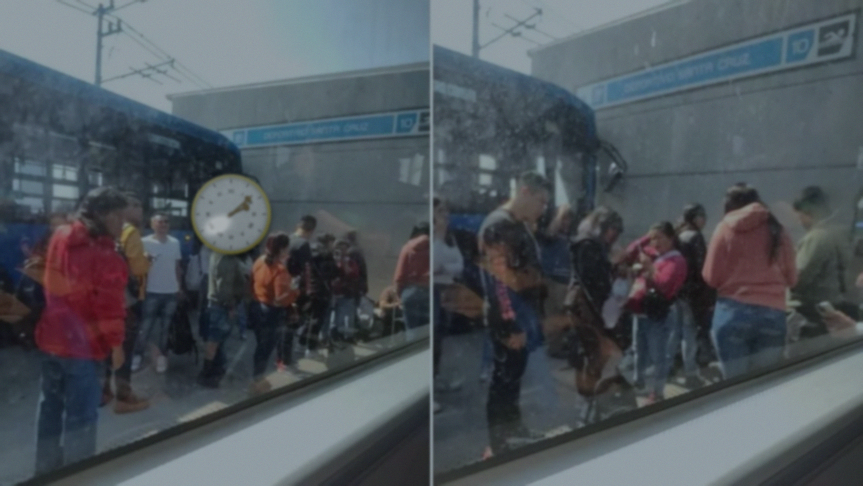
h=2 m=8
